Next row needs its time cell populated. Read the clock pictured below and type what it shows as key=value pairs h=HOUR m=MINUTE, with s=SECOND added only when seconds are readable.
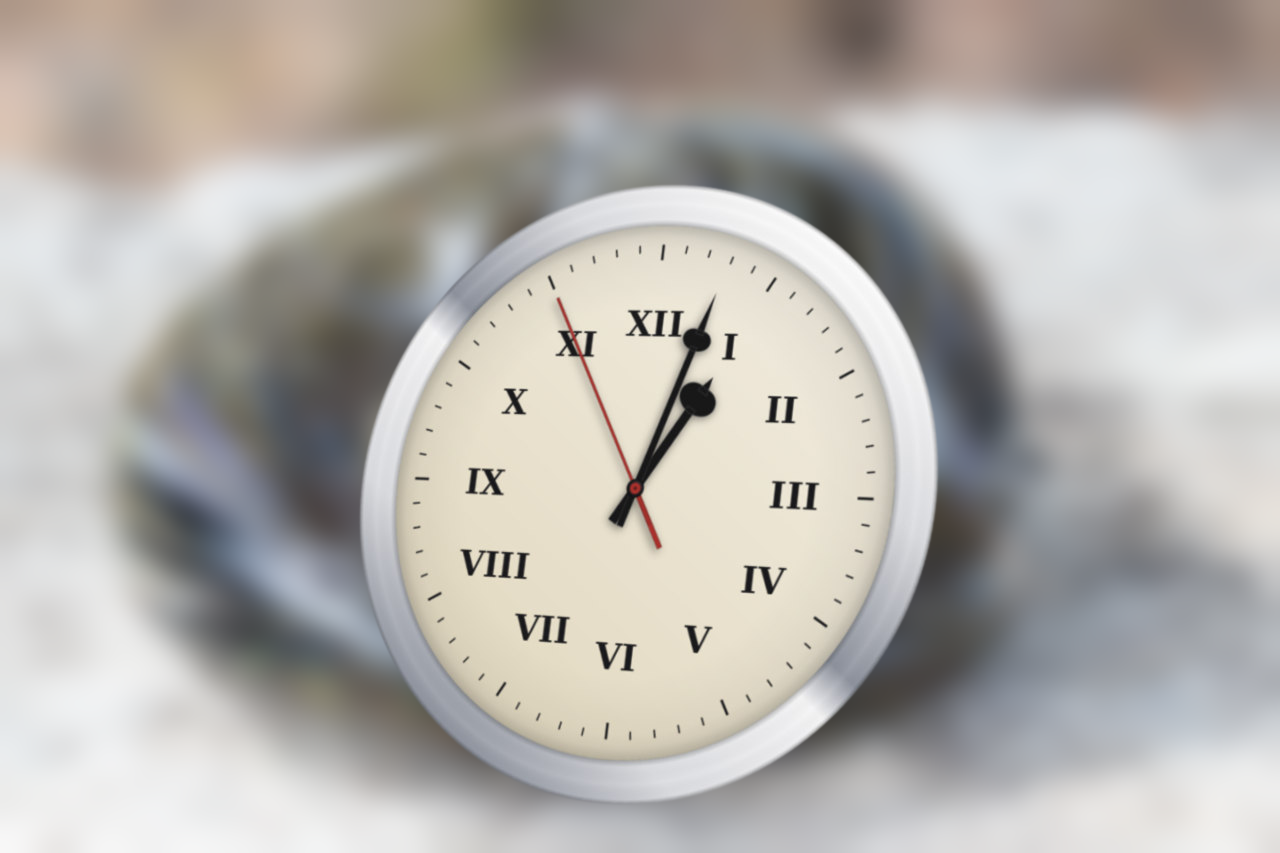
h=1 m=2 s=55
